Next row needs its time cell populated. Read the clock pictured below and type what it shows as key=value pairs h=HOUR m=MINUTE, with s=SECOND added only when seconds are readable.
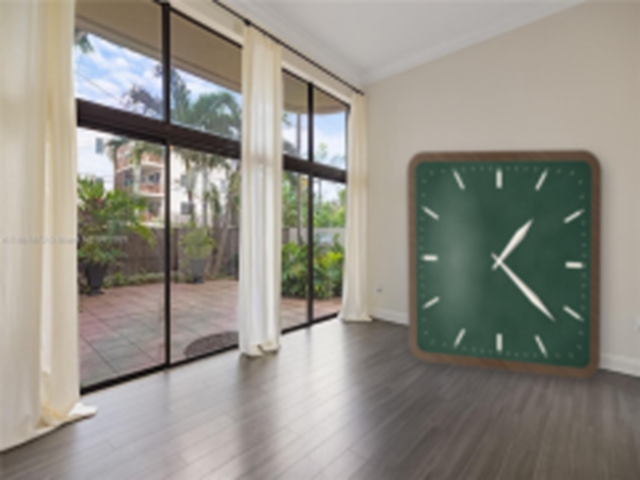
h=1 m=22
